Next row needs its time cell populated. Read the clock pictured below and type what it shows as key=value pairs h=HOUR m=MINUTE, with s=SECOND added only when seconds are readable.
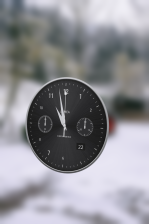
h=10 m=58
